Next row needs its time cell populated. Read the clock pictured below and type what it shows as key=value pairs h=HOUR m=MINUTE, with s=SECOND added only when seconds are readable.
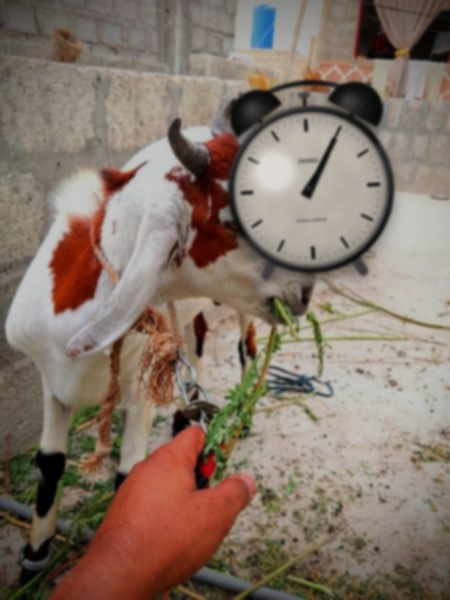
h=1 m=5
